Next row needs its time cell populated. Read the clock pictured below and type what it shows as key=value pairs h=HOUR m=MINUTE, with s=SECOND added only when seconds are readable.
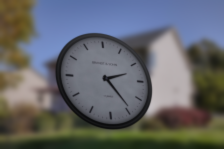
h=2 m=24
